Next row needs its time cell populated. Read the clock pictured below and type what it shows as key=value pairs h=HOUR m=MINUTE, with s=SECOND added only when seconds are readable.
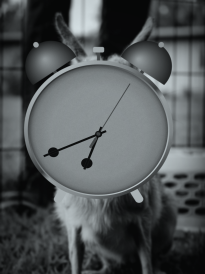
h=6 m=41 s=5
